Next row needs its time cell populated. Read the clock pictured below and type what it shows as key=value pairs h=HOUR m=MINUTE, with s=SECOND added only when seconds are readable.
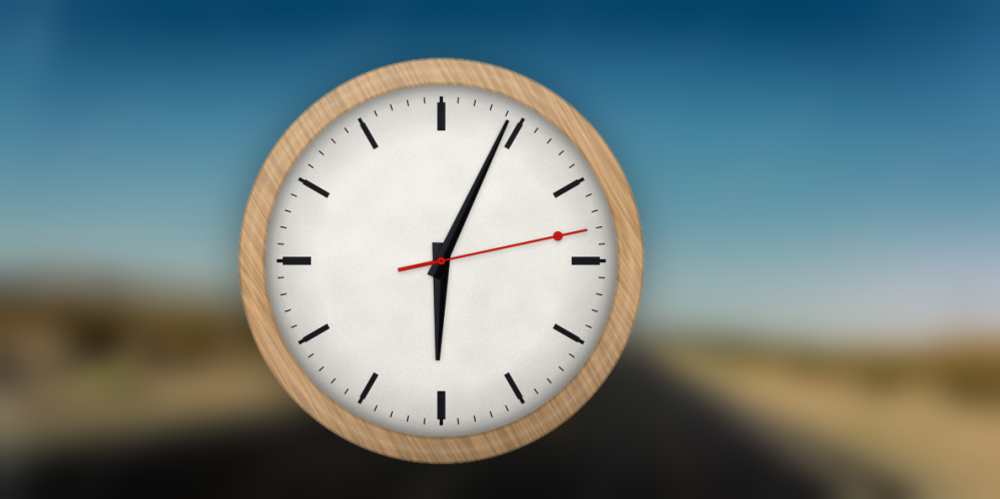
h=6 m=4 s=13
